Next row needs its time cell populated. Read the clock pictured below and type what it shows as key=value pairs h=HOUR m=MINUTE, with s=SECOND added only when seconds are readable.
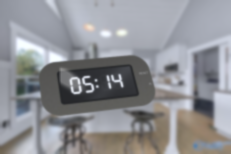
h=5 m=14
